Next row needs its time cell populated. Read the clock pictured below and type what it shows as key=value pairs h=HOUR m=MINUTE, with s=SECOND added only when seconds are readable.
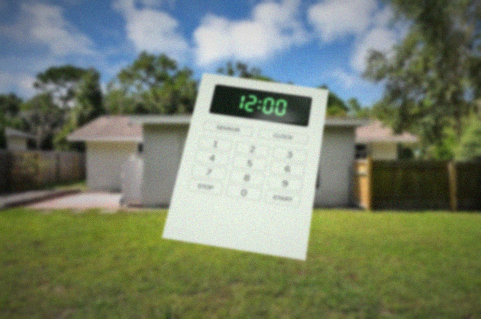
h=12 m=0
